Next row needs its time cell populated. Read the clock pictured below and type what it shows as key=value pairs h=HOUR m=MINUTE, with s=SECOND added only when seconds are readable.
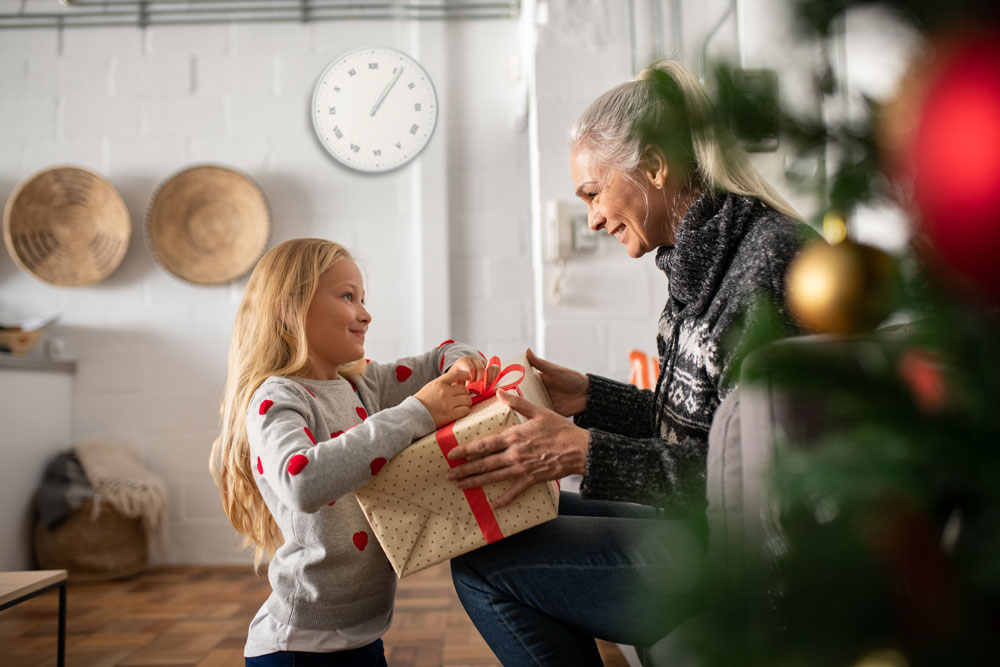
h=1 m=6
